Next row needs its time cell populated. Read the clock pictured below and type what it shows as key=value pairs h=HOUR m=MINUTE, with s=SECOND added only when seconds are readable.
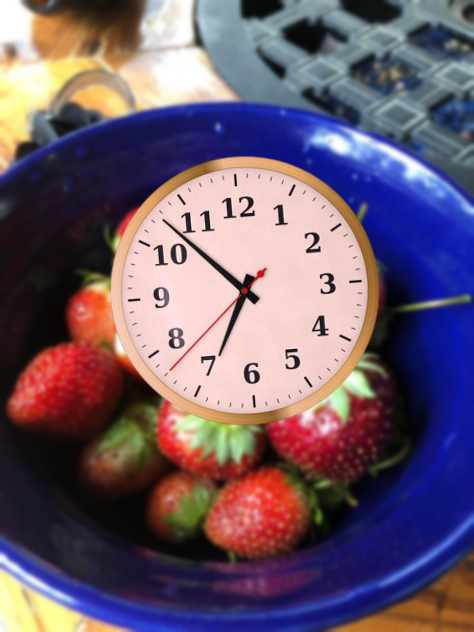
h=6 m=52 s=38
